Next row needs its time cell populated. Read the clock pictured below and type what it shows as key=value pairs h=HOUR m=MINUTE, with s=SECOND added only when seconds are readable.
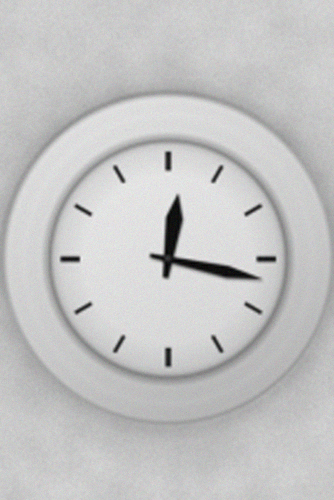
h=12 m=17
